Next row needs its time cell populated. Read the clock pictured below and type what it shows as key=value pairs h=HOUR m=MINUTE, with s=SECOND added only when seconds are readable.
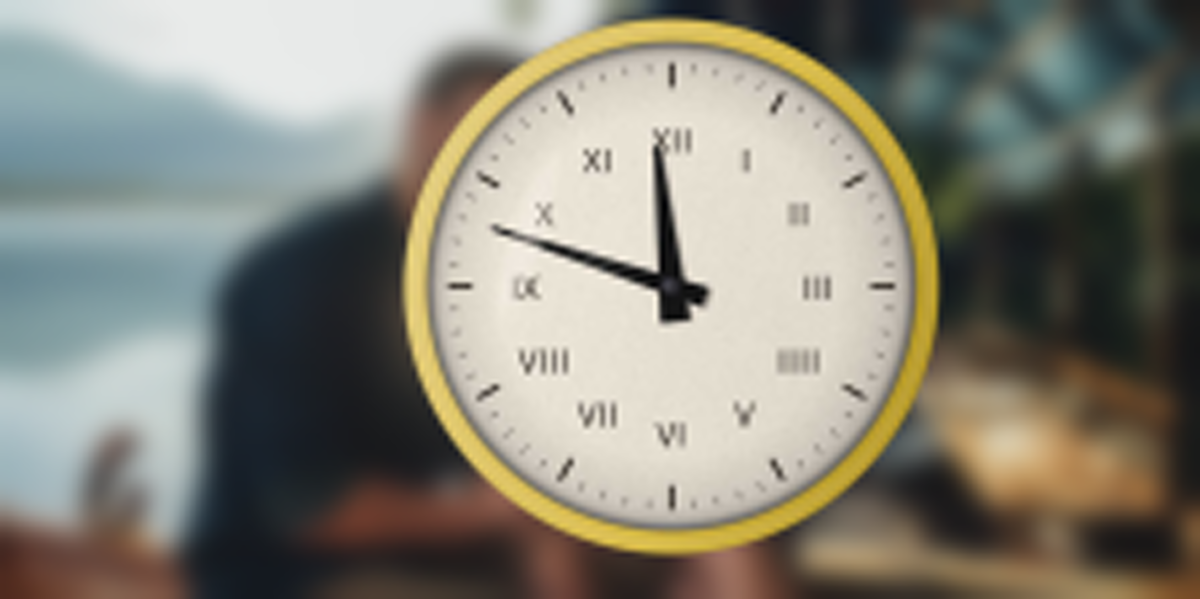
h=11 m=48
